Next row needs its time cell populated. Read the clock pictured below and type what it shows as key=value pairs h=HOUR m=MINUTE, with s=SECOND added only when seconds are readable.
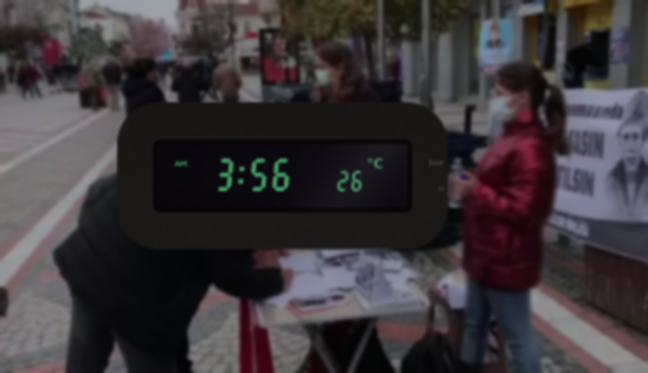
h=3 m=56
